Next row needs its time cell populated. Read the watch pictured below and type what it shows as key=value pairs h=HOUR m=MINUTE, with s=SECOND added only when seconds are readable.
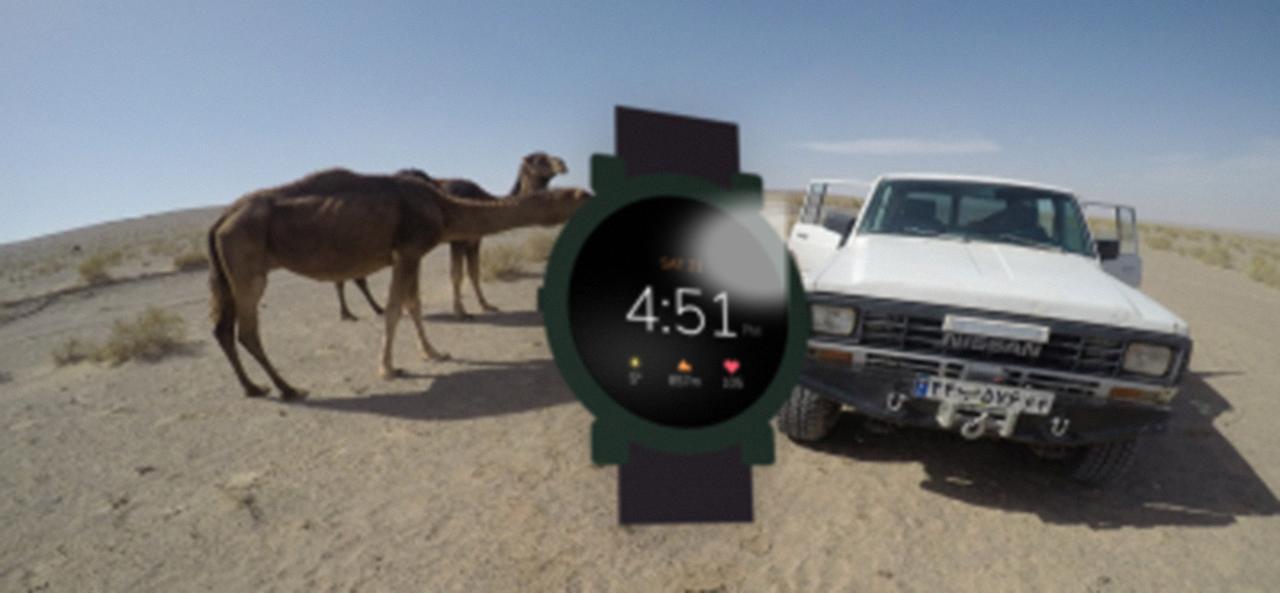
h=4 m=51
